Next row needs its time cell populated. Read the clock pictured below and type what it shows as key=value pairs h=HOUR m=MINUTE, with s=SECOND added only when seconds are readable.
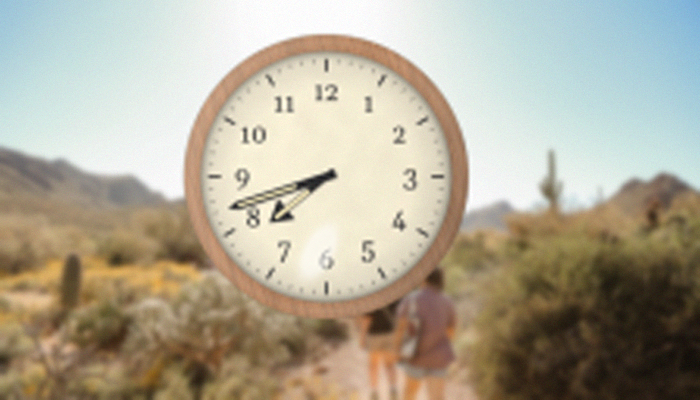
h=7 m=42
